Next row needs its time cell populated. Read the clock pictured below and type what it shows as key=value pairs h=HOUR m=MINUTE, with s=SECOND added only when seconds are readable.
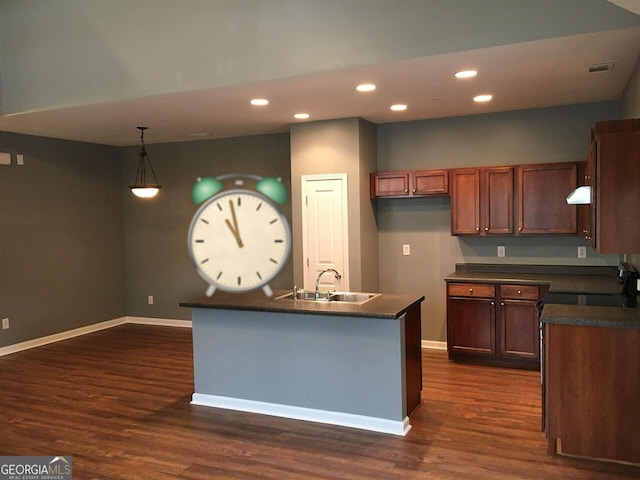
h=10 m=58
